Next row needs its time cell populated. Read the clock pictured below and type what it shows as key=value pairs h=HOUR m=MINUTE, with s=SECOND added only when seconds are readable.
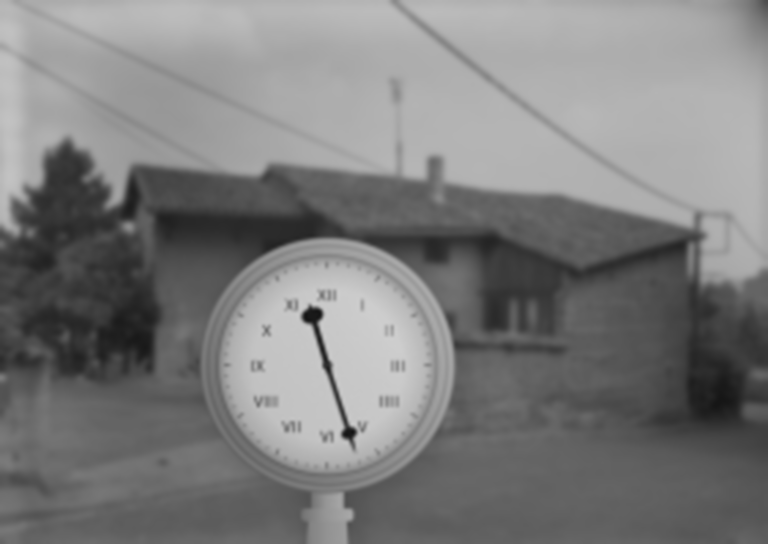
h=11 m=27
